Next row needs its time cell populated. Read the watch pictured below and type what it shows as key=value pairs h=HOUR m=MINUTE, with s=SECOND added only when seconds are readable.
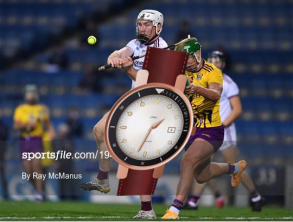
h=1 m=33
